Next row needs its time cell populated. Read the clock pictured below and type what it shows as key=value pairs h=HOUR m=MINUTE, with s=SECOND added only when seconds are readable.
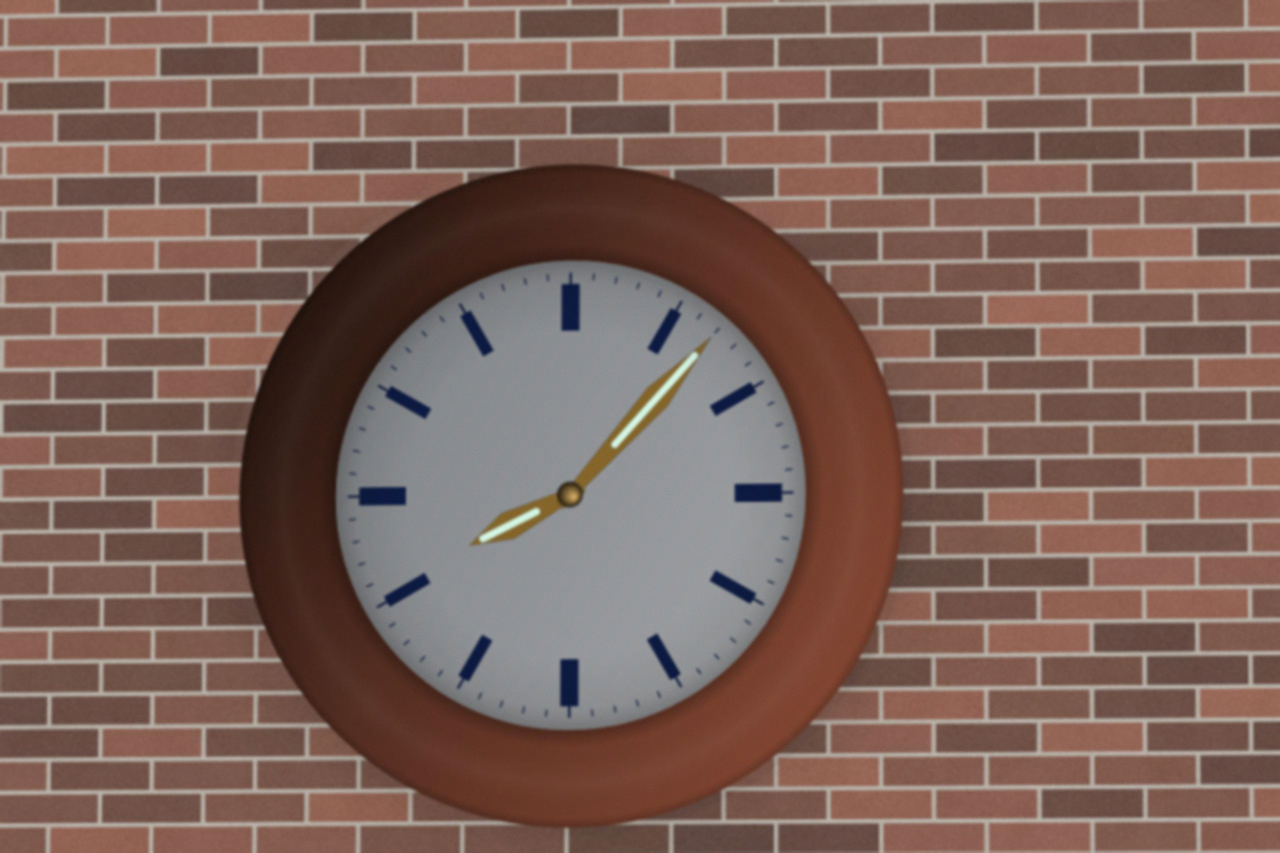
h=8 m=7
